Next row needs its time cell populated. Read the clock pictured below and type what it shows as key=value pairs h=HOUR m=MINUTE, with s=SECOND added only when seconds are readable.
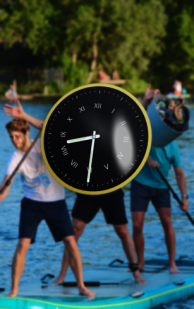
h=8 m=30
